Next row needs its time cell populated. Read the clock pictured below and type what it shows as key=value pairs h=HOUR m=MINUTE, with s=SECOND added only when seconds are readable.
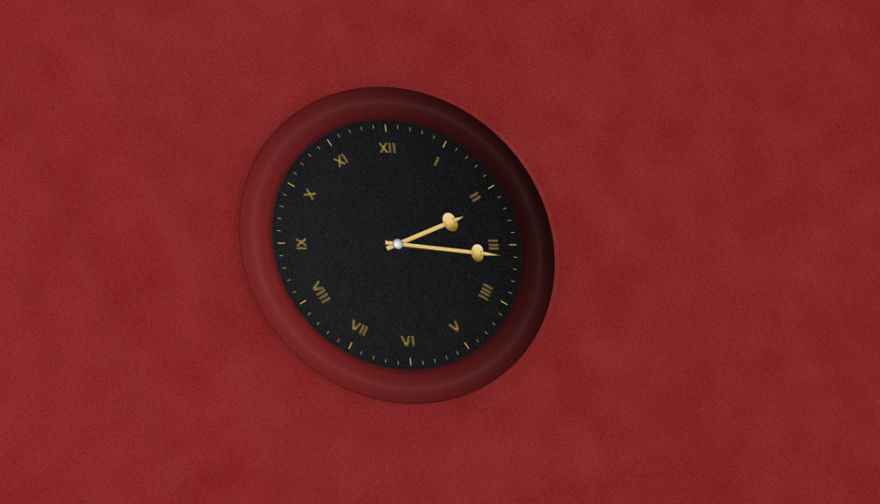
h=2 m=16
